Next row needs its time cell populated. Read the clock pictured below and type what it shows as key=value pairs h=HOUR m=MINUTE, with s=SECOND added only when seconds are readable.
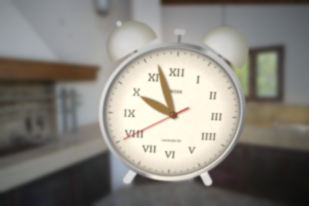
h=9 m=56 s=40
